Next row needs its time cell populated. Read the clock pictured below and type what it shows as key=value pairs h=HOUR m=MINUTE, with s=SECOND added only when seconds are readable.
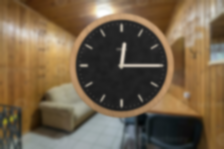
h=12 m=15
